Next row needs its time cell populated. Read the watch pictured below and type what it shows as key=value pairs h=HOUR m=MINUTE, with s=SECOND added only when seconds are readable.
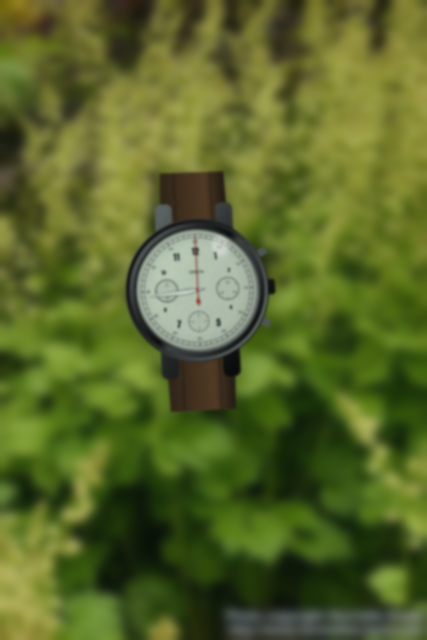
h=8 m=44
